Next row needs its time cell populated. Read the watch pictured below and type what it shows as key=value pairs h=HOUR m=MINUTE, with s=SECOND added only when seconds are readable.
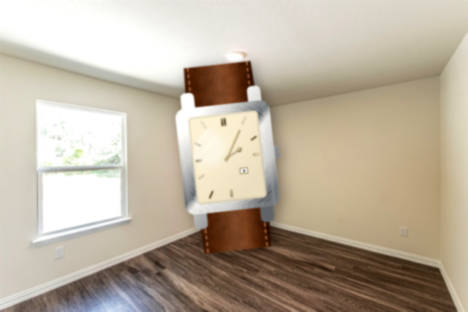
h=2 m=5
